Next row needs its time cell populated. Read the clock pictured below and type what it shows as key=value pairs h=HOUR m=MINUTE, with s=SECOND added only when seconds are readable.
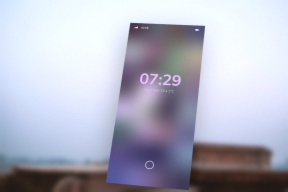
h=7 m=29
